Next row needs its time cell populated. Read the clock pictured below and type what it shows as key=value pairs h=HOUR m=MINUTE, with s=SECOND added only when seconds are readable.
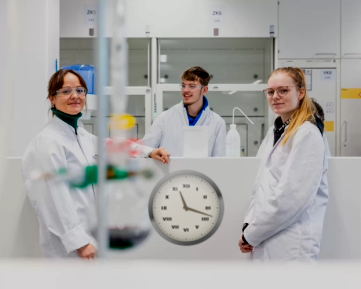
h=11 m=18
